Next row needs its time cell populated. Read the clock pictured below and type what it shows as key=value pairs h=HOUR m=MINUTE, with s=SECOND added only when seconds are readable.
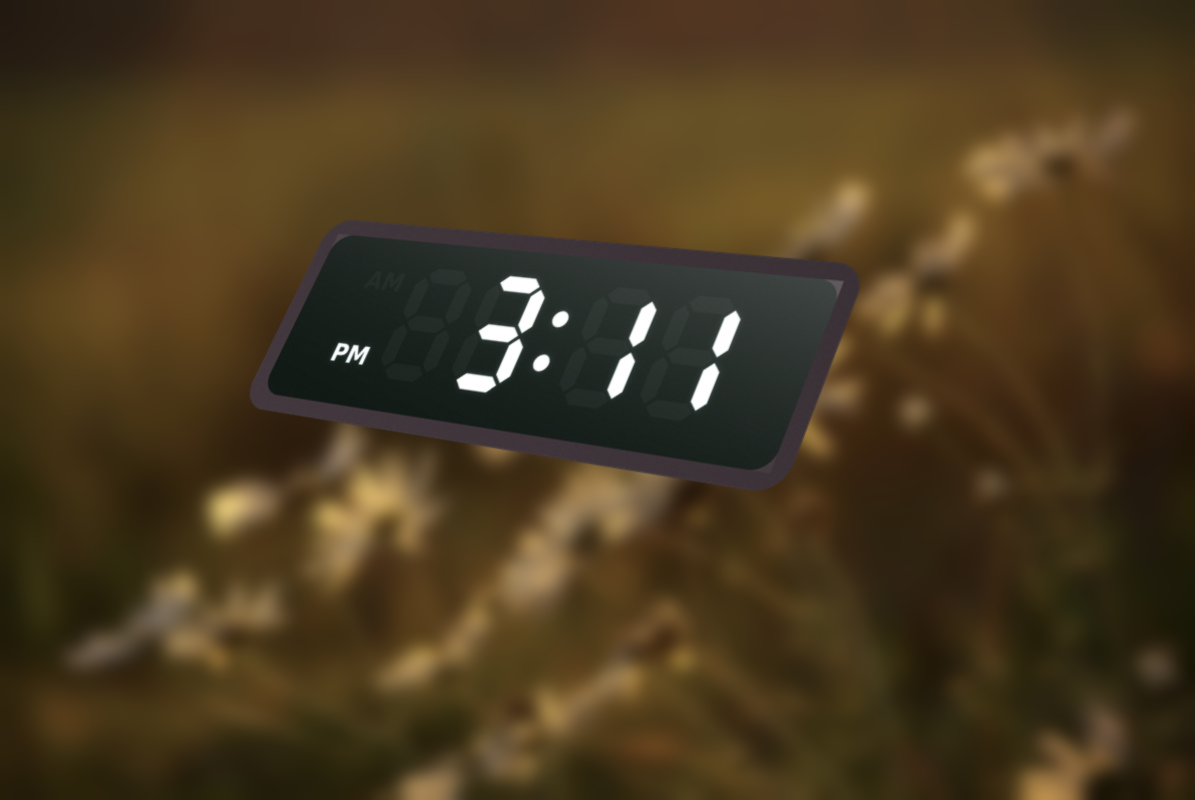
h=3 m=11
